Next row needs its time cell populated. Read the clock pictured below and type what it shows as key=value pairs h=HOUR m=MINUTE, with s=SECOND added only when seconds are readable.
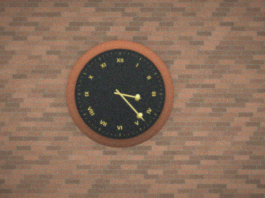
h=3 m=23
